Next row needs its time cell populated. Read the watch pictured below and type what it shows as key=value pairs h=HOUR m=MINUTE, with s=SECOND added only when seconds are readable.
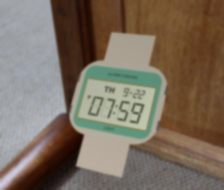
h=7 m=59
